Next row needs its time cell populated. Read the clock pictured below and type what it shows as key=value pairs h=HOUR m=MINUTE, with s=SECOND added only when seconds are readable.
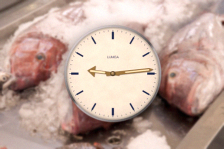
h=9 m=14
